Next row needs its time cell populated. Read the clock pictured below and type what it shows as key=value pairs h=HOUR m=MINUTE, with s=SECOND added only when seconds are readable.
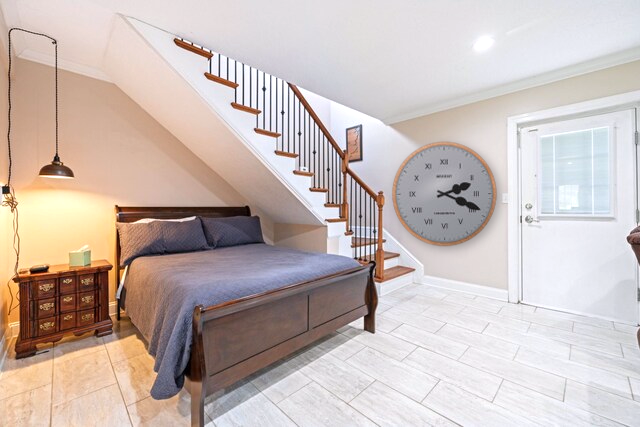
h=2 m=19
